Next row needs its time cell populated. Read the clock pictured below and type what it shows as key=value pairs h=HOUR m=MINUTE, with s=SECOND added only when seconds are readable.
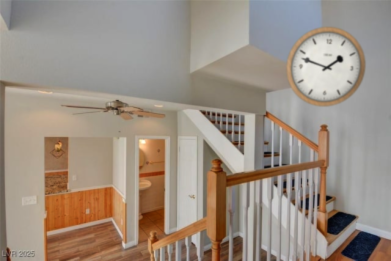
h=1 m=48
